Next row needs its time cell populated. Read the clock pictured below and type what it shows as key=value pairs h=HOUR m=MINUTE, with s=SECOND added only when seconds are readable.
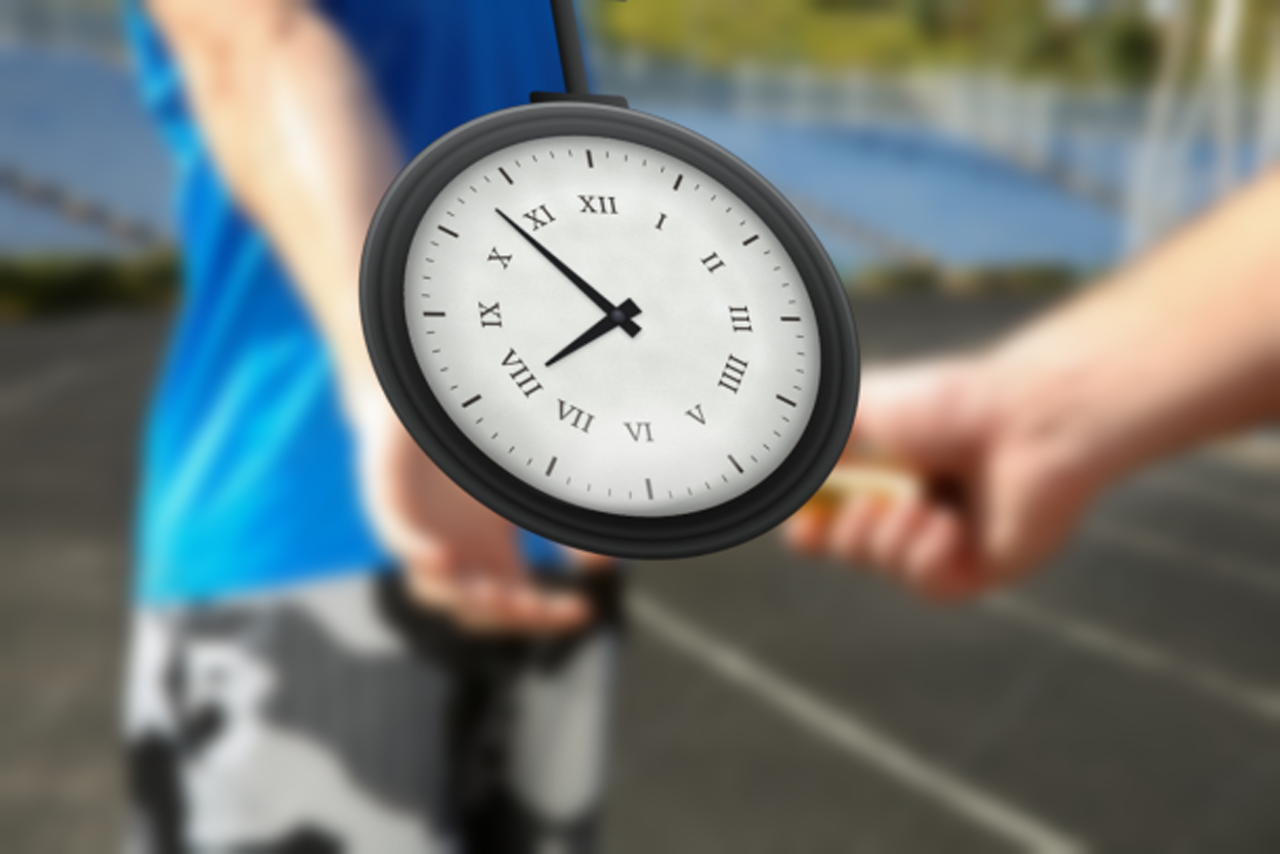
h=7 m=53
